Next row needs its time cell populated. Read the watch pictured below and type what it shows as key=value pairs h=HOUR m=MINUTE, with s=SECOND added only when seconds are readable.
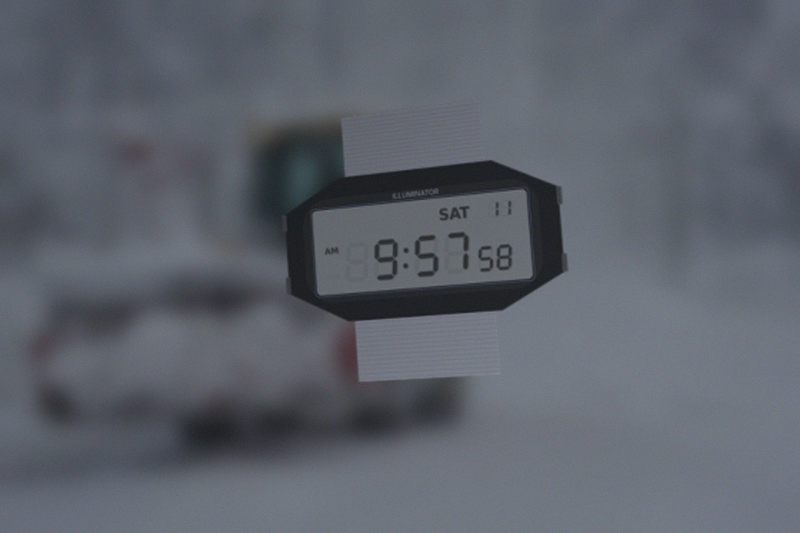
h=9 m=57 s=58
